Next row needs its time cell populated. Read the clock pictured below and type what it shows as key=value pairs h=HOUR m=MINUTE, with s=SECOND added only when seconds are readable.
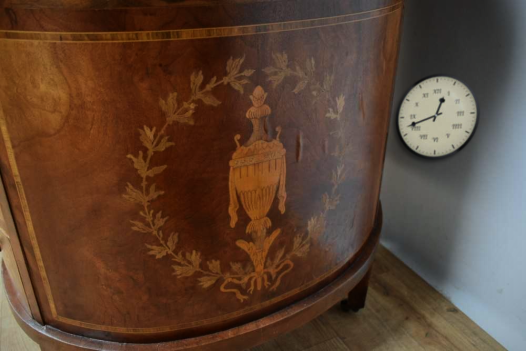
h=12 m=42
